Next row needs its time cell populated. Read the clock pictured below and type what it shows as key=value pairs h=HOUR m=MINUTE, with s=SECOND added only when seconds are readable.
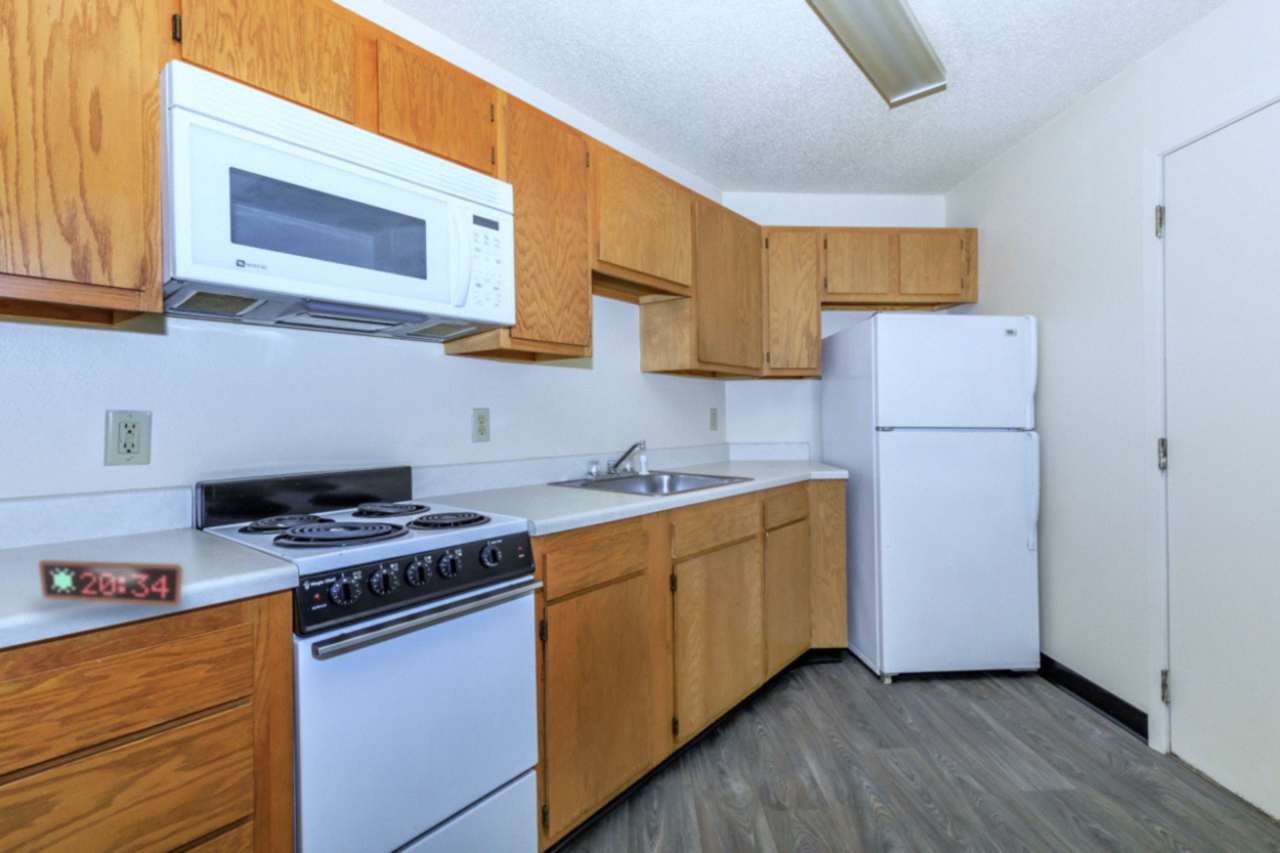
h=20 m=34
